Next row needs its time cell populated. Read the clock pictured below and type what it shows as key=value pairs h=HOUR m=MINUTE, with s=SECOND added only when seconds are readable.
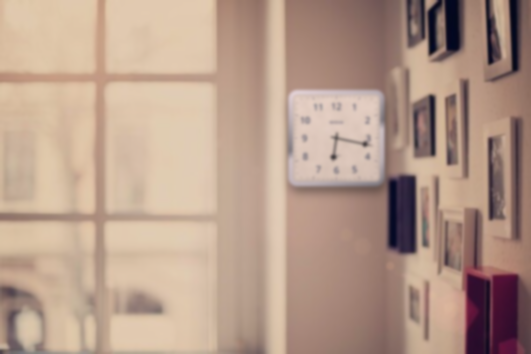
h=6 m=17
